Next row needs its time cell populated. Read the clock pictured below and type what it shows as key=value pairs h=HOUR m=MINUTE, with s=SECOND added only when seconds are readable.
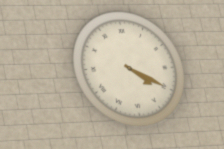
h=4 m=20
